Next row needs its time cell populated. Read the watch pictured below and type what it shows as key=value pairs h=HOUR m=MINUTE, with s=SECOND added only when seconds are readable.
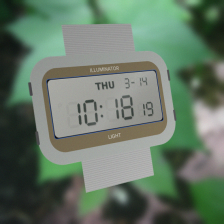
h=10 m=18 s=19
